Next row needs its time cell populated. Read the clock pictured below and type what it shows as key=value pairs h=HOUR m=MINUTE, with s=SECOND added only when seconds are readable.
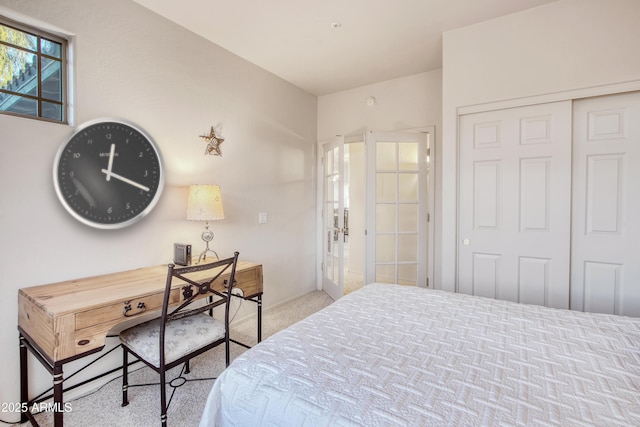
h=12 m=19
